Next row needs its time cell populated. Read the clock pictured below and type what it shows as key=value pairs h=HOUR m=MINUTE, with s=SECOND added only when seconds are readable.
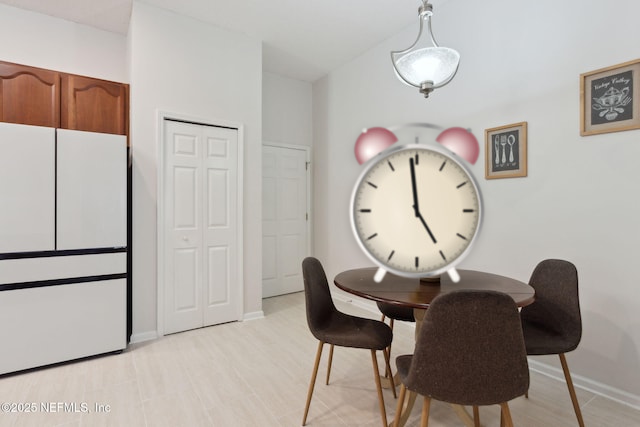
h=4 m=59
